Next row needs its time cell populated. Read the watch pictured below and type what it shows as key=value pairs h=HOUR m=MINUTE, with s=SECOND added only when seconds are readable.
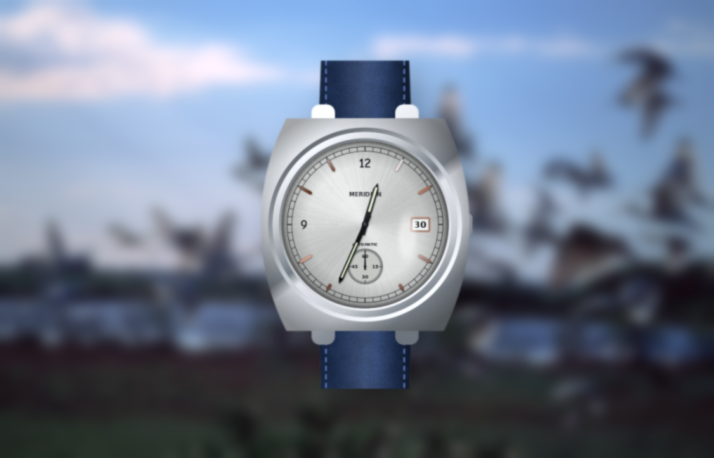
h=12 m=34
